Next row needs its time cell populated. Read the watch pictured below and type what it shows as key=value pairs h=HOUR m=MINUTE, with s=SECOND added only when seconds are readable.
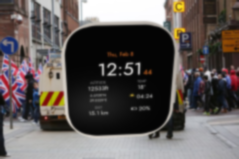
h=12 m=51
